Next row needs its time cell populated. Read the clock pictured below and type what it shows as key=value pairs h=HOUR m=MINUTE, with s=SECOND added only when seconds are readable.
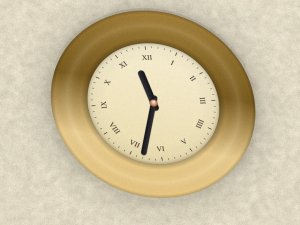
h=11 m=33
